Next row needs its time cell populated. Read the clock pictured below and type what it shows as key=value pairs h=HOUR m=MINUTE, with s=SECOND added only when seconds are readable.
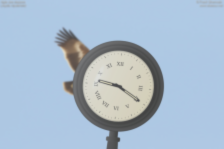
h=9 m=20
